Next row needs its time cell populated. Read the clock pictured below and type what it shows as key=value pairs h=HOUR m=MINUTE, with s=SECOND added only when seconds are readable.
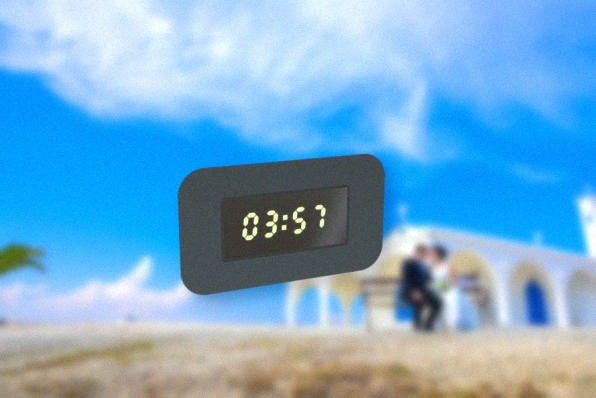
h=3 m=57
